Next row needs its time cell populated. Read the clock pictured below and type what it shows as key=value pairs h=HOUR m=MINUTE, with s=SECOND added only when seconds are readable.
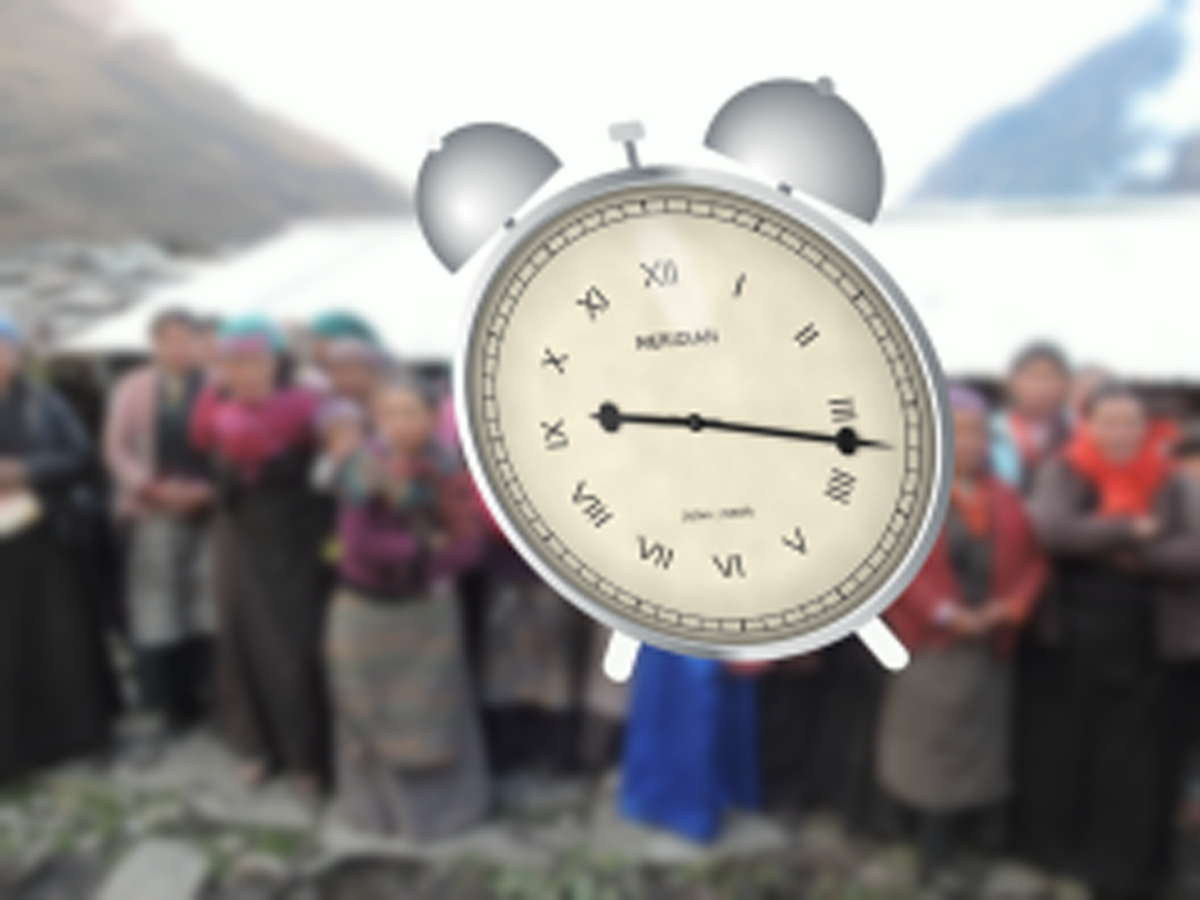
h=9 m=17
